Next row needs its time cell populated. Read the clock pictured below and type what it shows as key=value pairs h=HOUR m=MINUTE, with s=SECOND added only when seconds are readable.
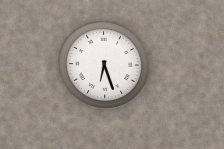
h=6 m=27
